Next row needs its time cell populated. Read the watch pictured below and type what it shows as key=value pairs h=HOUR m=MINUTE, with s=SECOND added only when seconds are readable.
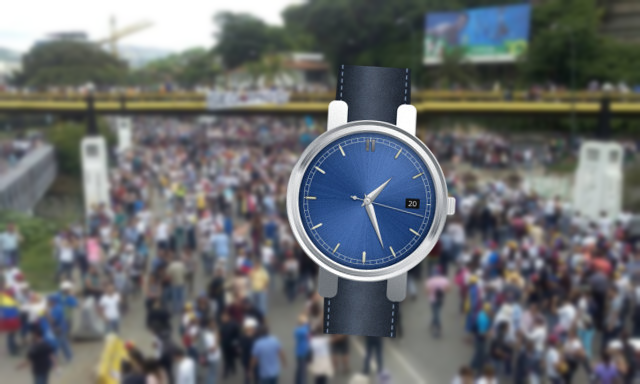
h=1 m=26 s=17
